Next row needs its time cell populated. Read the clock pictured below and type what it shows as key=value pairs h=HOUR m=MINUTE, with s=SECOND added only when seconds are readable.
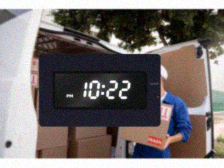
h=10 m=22
